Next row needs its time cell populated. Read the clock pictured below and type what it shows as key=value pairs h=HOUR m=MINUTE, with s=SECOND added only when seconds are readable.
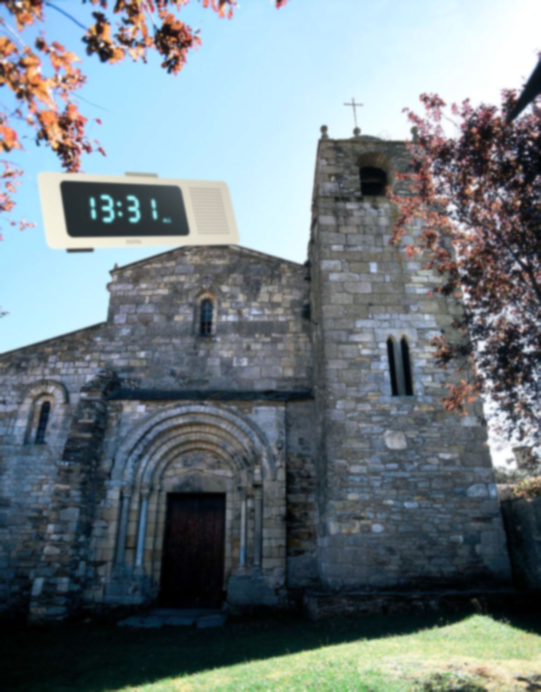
h=13 m=31
